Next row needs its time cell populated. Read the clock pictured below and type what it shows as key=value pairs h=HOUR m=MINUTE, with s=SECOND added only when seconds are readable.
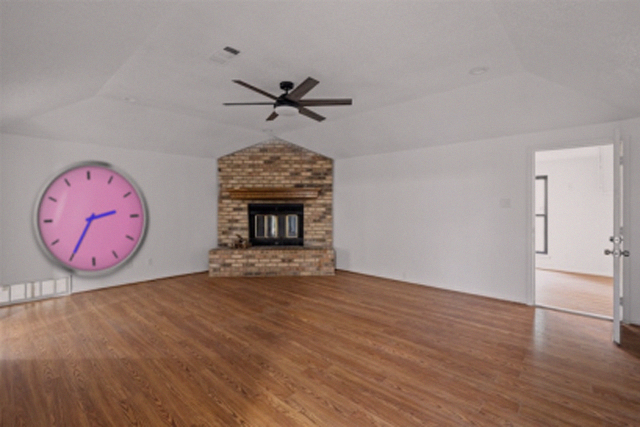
h=2 m=35
